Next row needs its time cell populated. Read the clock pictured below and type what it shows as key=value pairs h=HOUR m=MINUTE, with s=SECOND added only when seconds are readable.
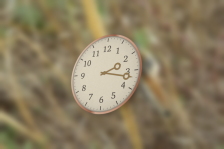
h=2 m=17
